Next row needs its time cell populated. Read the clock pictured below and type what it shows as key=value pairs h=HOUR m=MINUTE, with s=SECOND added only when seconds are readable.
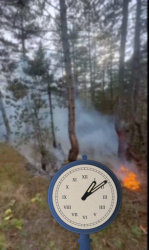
h=1 m=9
